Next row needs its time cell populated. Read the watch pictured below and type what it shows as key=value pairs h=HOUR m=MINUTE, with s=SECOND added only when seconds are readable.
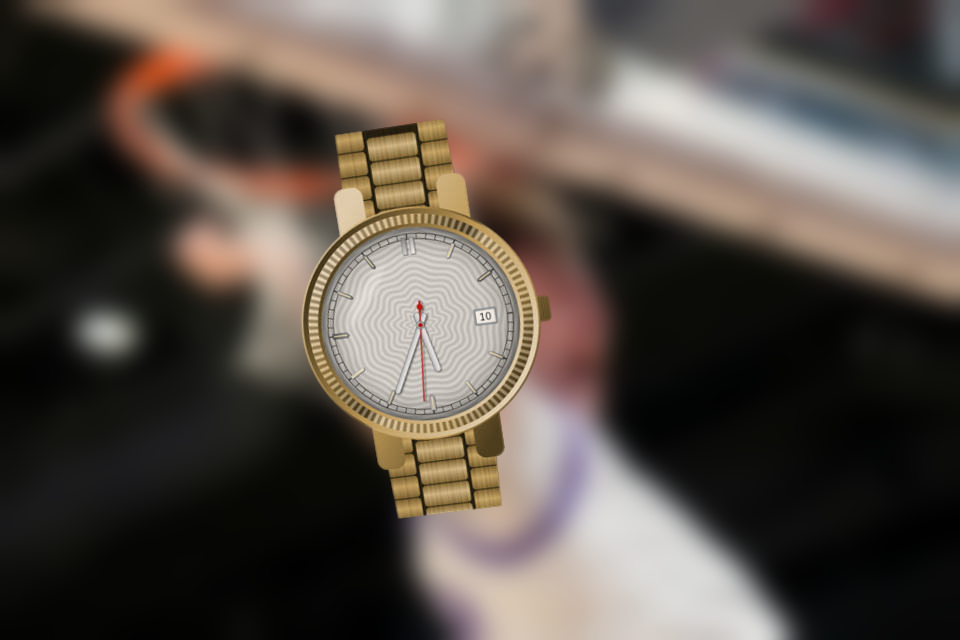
h=5 m=34 s=31
